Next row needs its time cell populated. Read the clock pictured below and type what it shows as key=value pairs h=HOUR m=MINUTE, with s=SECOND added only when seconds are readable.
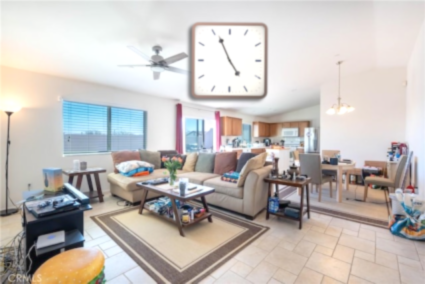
h=4 m=56
